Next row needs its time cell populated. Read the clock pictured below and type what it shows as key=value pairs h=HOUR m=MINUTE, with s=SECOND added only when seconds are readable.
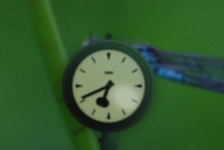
h=6 m=41
